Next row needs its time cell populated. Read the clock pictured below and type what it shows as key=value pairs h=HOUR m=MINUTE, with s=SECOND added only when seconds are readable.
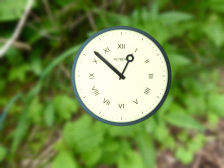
h=12 m=52
